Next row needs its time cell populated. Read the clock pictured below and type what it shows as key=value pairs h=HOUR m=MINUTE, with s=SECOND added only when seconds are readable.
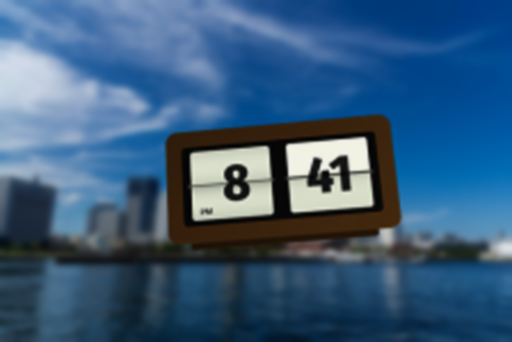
h=8 m=41
